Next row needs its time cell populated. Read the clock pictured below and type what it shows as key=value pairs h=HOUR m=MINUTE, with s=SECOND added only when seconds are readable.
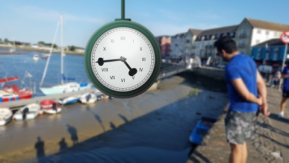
h=4 m=44
